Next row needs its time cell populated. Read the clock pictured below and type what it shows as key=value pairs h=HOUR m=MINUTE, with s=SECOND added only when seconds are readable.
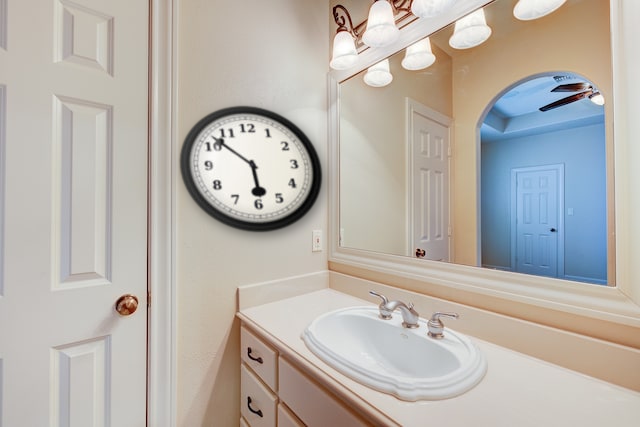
h=5 m=52
